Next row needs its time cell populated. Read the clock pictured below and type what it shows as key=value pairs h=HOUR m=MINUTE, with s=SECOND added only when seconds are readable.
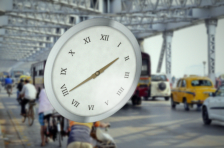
h=1 m=39
